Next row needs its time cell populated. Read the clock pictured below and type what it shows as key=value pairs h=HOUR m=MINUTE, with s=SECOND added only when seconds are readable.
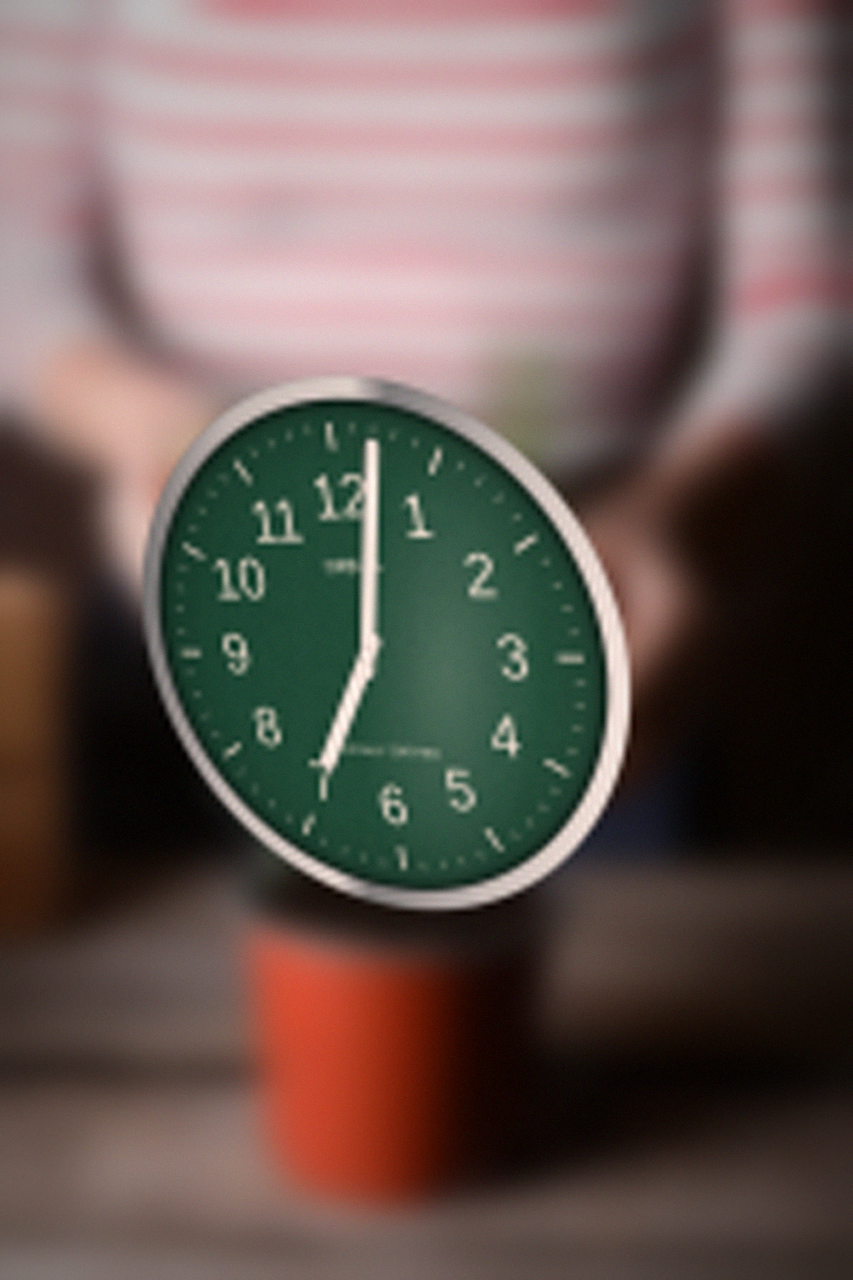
h=7 m=2
